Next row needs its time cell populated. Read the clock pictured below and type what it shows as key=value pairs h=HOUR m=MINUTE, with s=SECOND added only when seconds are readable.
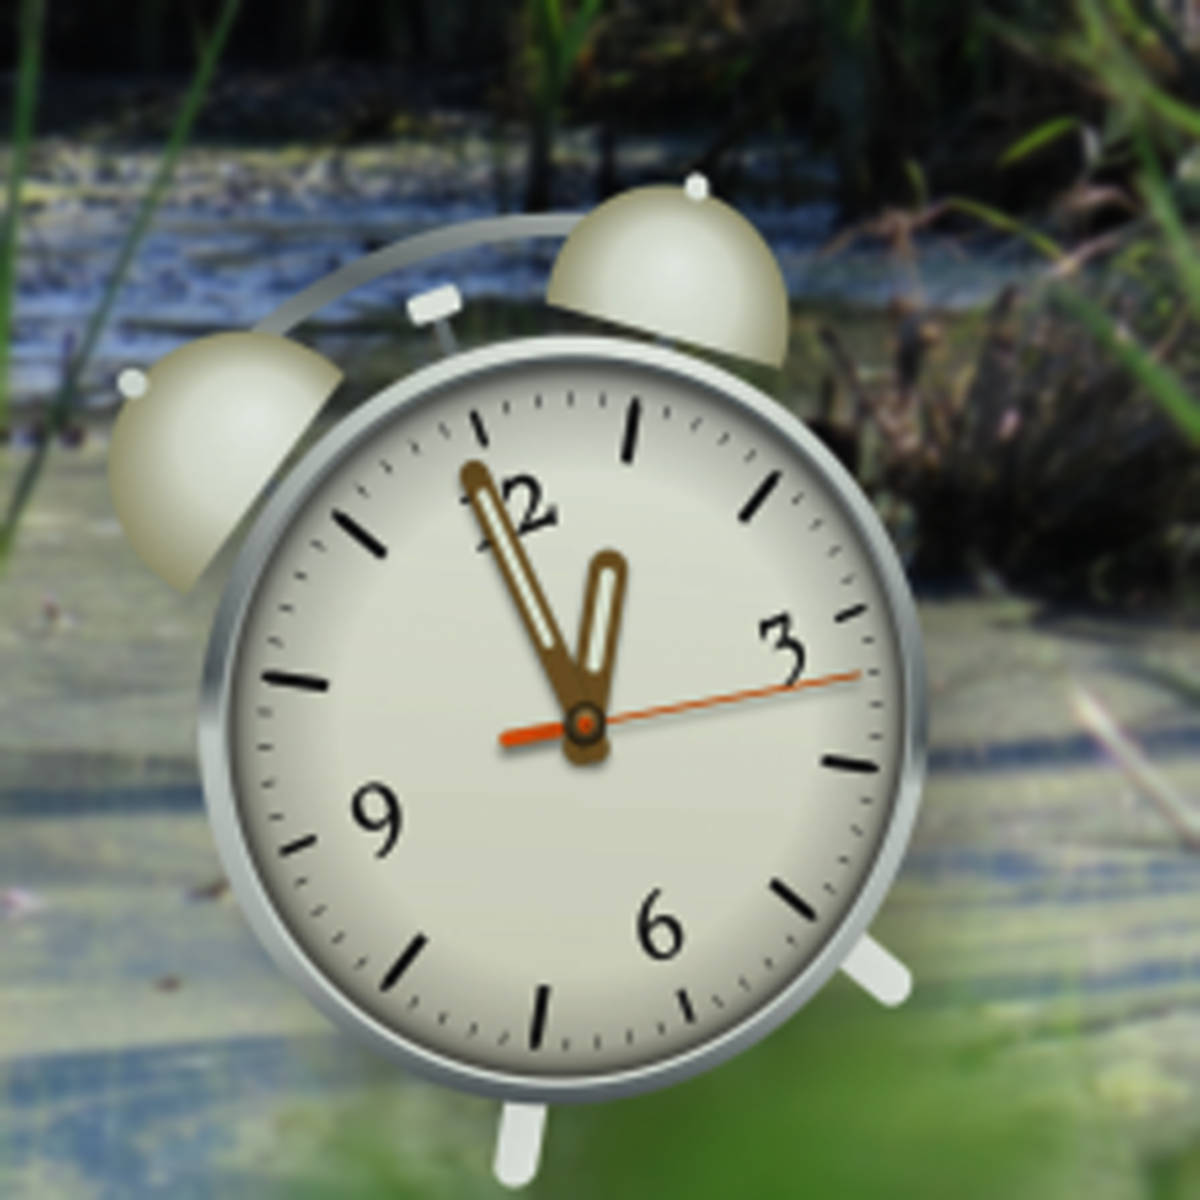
h=12 m=59 s=17
